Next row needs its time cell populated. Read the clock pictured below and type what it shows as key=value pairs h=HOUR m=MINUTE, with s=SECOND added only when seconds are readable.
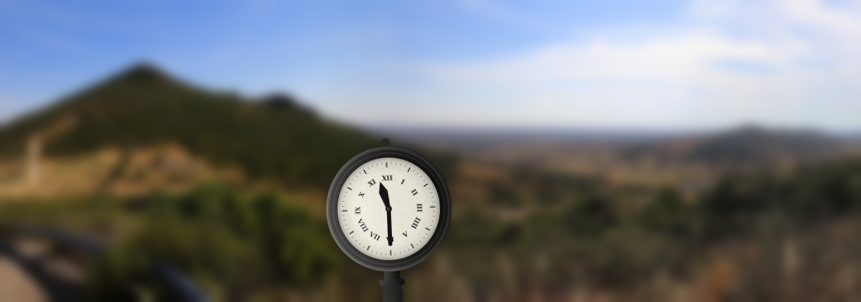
h=11 m=30
